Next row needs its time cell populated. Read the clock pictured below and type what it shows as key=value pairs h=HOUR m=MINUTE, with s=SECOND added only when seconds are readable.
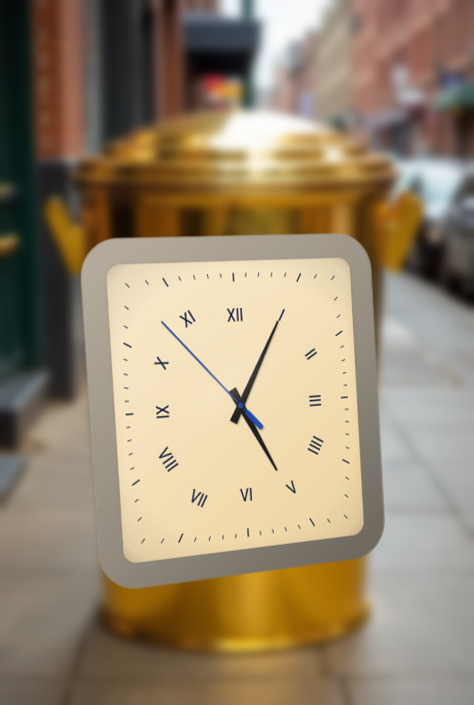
h=5 m=4 s=53
